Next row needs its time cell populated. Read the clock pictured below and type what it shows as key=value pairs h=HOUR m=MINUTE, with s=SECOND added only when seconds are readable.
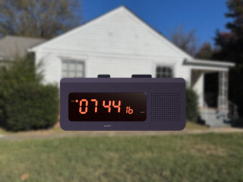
h=7 m=44 s=16
